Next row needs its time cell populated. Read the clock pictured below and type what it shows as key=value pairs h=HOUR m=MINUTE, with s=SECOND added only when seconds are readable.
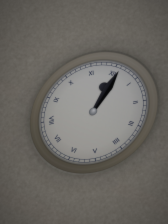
h=12 m=1
